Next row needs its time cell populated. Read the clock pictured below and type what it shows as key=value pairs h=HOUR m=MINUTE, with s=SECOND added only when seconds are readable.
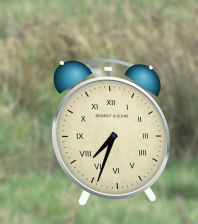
h=7 m=34
